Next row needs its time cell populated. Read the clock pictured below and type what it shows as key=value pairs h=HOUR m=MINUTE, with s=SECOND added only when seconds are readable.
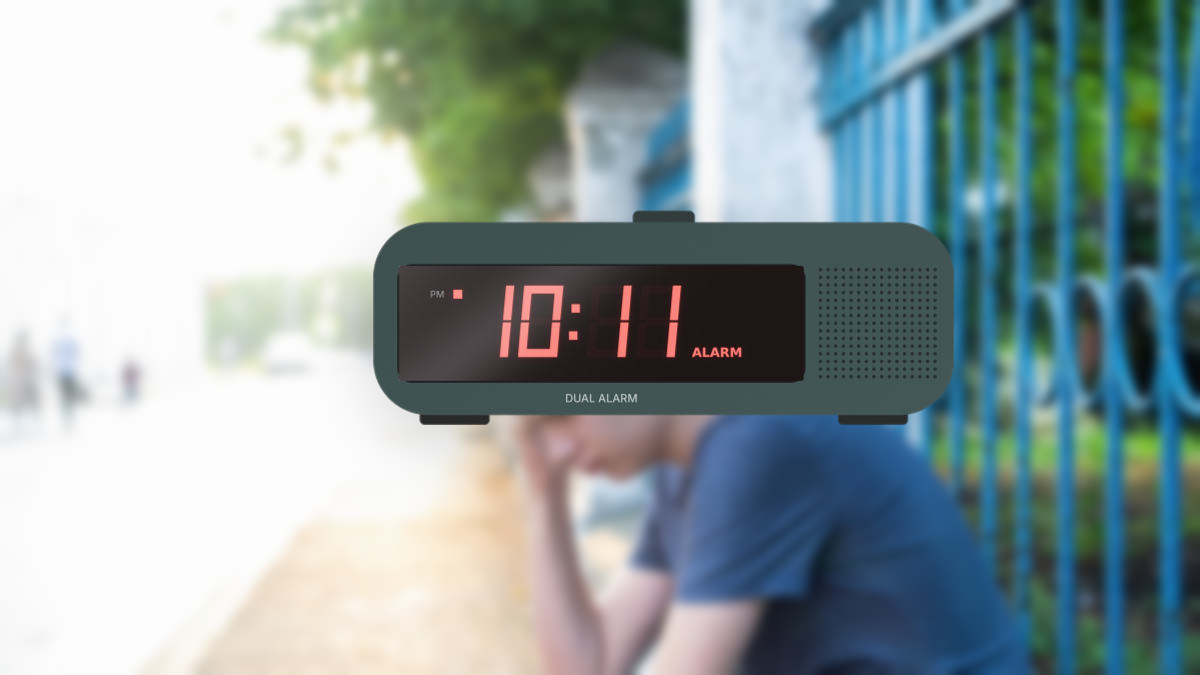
h=10 m=11
